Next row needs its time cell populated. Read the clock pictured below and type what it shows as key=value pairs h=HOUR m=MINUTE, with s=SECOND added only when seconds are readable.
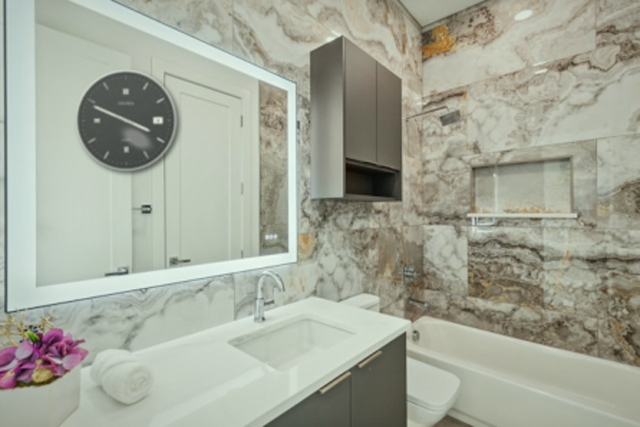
h=3 m=49
